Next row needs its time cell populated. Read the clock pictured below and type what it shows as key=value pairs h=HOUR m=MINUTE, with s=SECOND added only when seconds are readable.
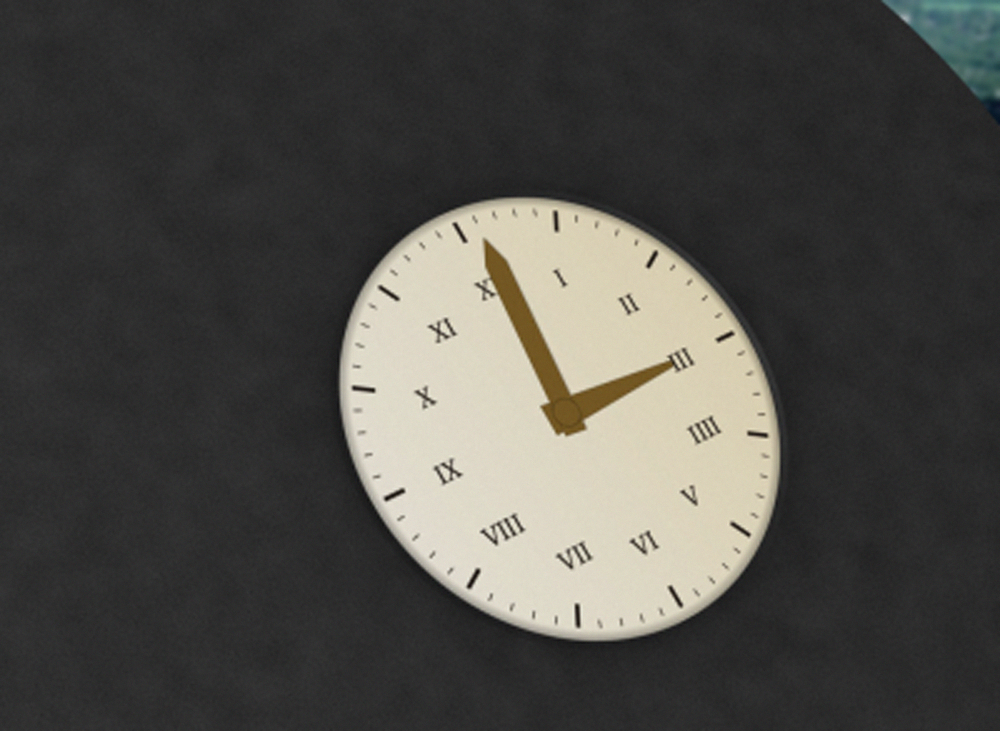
h=3 m=1
